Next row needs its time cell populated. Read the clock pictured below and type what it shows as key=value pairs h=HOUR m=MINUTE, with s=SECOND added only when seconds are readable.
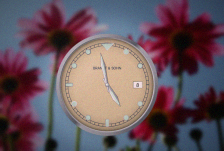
h=4 m=58
